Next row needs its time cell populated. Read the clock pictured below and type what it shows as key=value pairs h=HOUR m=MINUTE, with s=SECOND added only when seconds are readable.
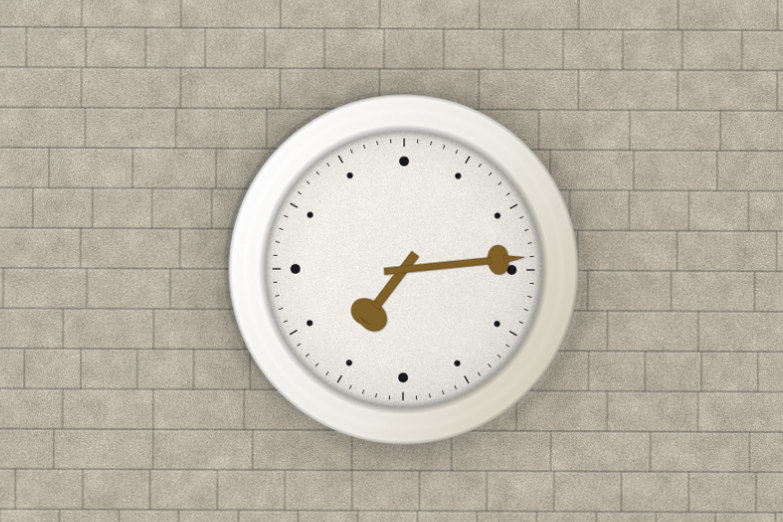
h=7 m=14
